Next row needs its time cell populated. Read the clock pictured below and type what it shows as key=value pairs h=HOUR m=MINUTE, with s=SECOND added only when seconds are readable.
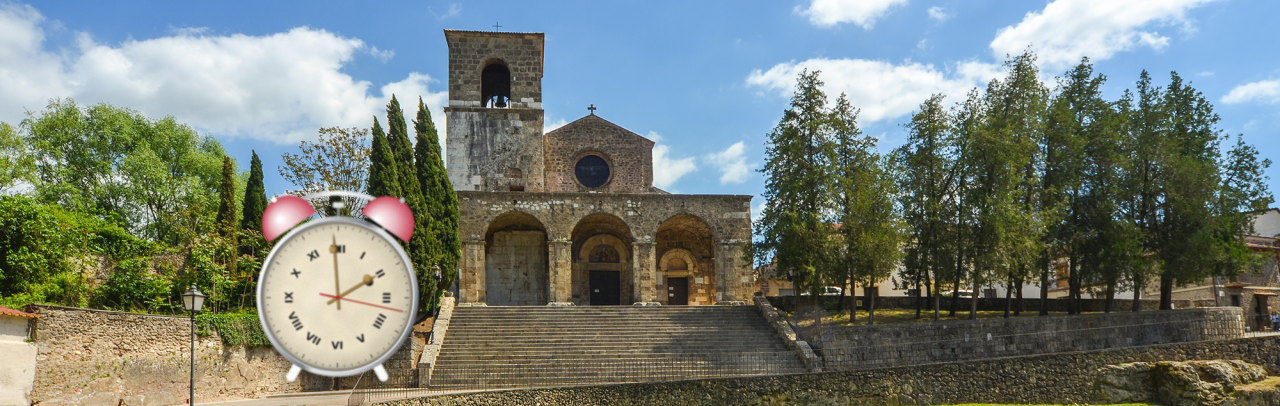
h=1 m=59 s=17
